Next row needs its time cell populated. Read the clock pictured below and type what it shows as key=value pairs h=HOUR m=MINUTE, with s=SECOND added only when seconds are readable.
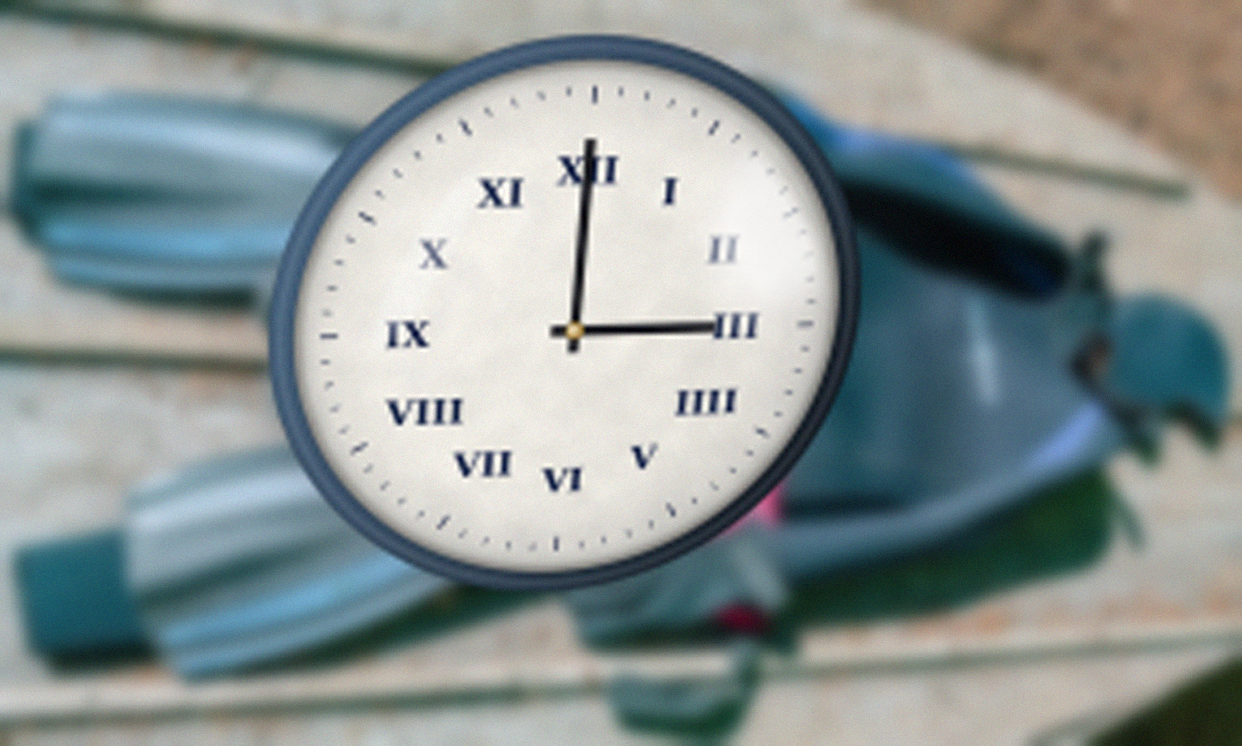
h=3 m=0
